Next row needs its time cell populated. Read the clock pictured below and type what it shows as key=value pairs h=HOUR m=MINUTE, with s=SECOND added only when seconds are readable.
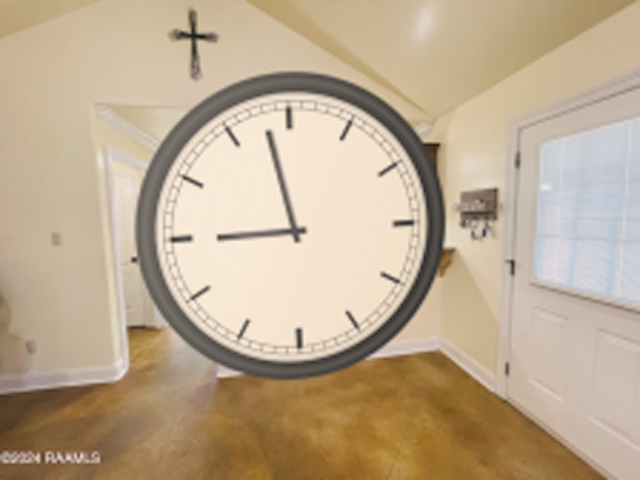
h=8 m=58
